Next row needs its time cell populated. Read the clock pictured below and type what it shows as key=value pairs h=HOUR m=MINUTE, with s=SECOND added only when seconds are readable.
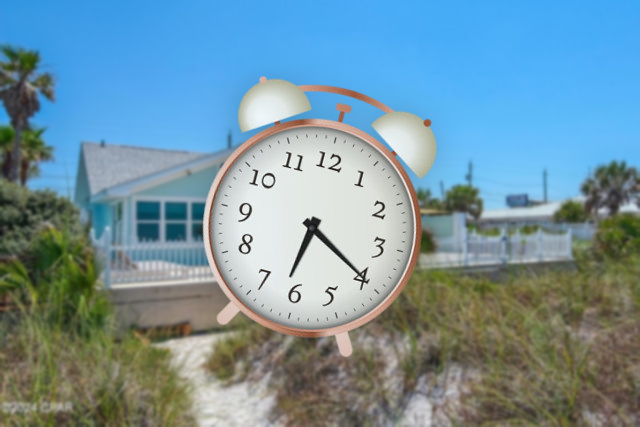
h=6 m=20
